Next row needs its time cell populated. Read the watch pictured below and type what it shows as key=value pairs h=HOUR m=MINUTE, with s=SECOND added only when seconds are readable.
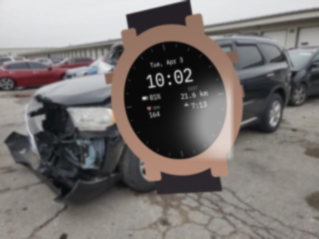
h=10 m=2
